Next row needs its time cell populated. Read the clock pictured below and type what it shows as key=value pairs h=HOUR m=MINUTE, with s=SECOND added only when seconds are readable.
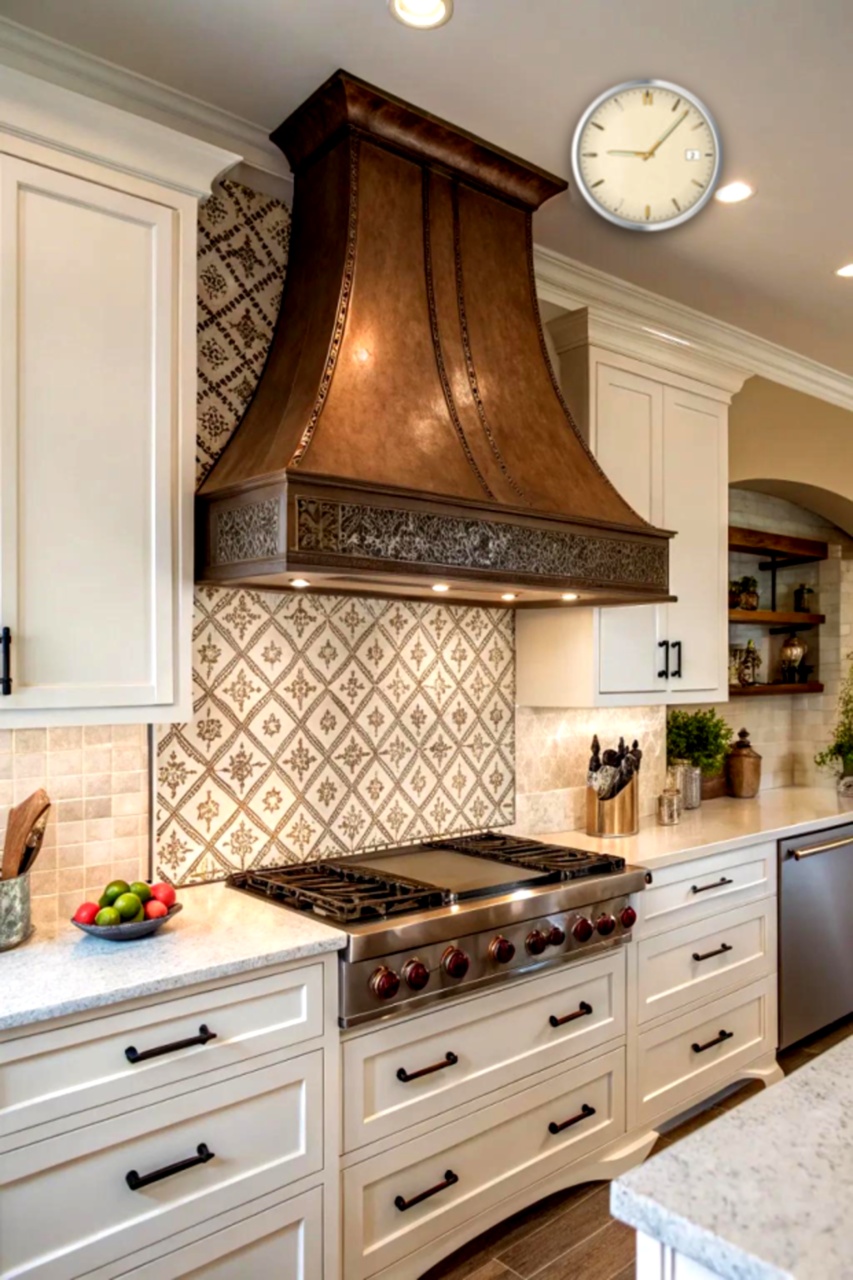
h=9 m=7
